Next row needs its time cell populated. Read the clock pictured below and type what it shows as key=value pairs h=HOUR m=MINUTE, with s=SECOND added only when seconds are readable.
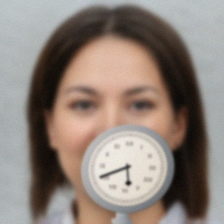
h=5 m=41
